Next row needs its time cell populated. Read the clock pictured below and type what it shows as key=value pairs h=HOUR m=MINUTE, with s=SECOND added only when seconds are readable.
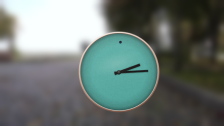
h=2 m=14
